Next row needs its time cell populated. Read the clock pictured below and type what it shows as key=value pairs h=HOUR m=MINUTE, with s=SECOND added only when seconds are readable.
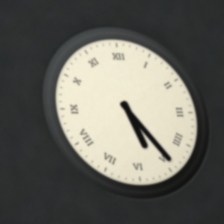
h=5 m=24
